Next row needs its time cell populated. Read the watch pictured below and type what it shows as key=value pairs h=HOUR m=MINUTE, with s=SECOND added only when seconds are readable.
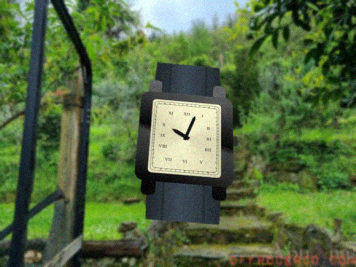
h=10 m=3
